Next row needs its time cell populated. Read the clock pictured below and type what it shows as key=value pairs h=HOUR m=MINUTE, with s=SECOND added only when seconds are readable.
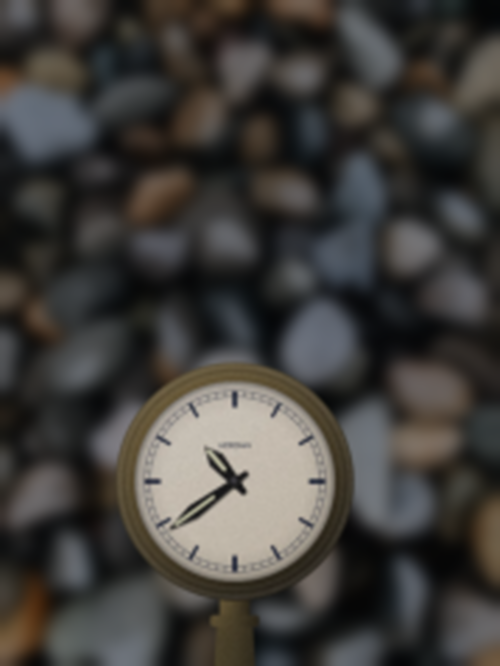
h=10 m=39
